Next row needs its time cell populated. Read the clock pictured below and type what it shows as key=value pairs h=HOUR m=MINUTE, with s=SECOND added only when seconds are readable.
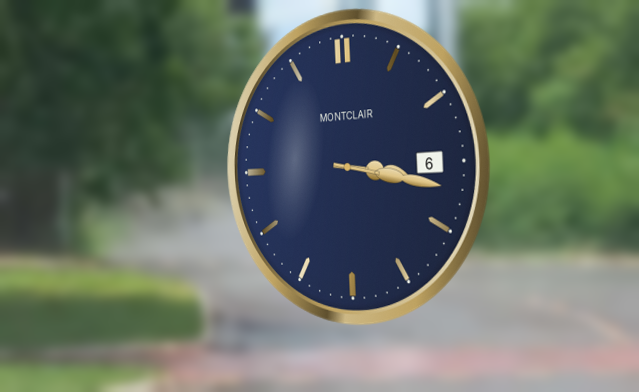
h=3 m=17
